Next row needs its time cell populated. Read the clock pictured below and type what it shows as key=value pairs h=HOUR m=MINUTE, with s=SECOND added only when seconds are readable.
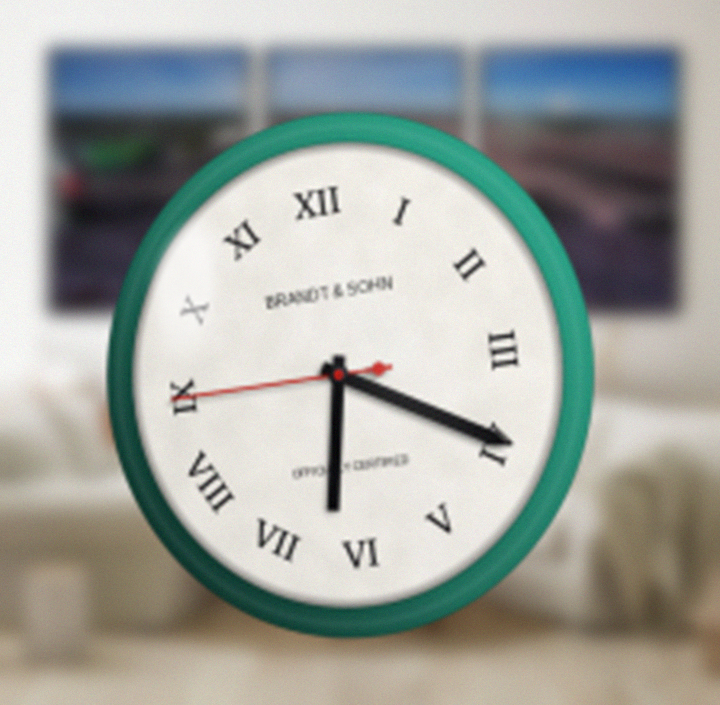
h=6 m=19 s=45
